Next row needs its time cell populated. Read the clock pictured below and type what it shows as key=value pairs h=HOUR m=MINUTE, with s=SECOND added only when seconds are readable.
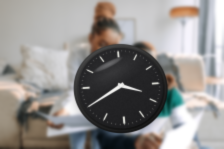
h=3 m=40
